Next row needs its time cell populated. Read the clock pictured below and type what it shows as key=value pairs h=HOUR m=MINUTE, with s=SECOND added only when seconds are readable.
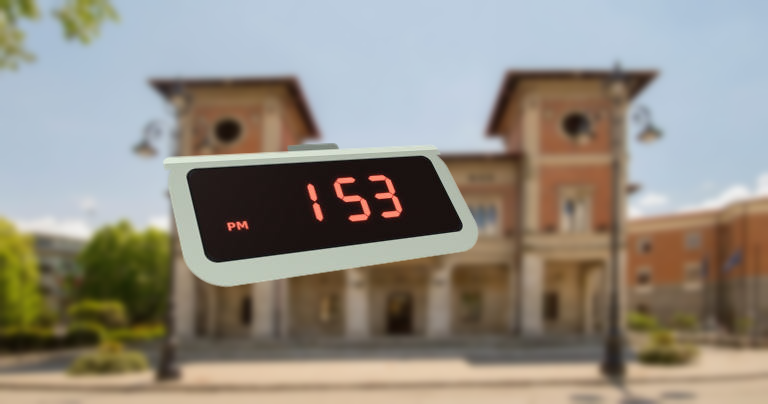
h=1 m=53
